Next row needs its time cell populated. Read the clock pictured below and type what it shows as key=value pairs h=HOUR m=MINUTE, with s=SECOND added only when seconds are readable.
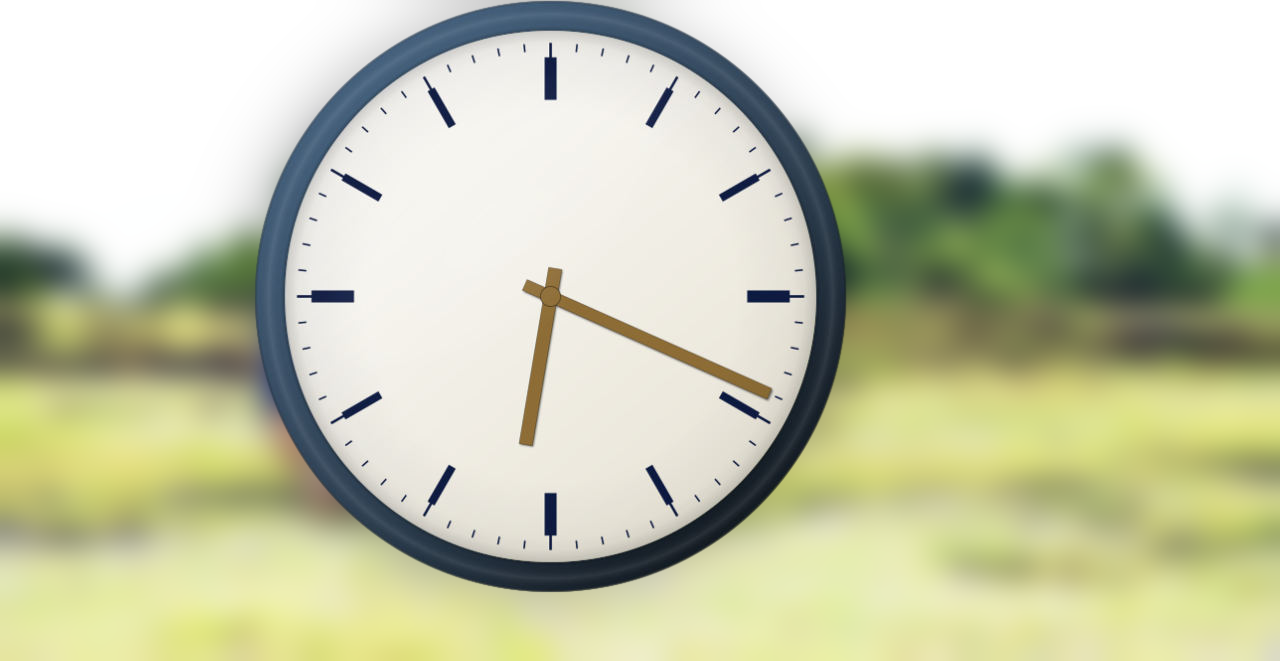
h=6 m=19
